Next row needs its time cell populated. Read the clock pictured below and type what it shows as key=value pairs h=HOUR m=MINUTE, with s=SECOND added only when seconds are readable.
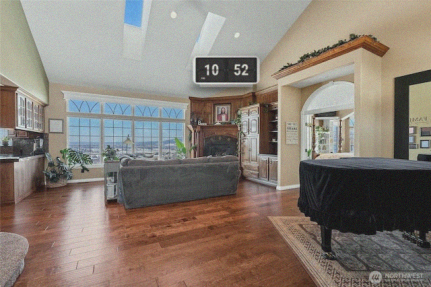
h=10 m=52
